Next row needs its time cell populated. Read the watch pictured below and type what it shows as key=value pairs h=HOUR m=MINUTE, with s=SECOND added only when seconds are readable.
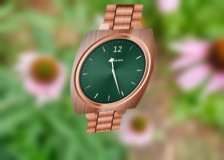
h=11 m=26
